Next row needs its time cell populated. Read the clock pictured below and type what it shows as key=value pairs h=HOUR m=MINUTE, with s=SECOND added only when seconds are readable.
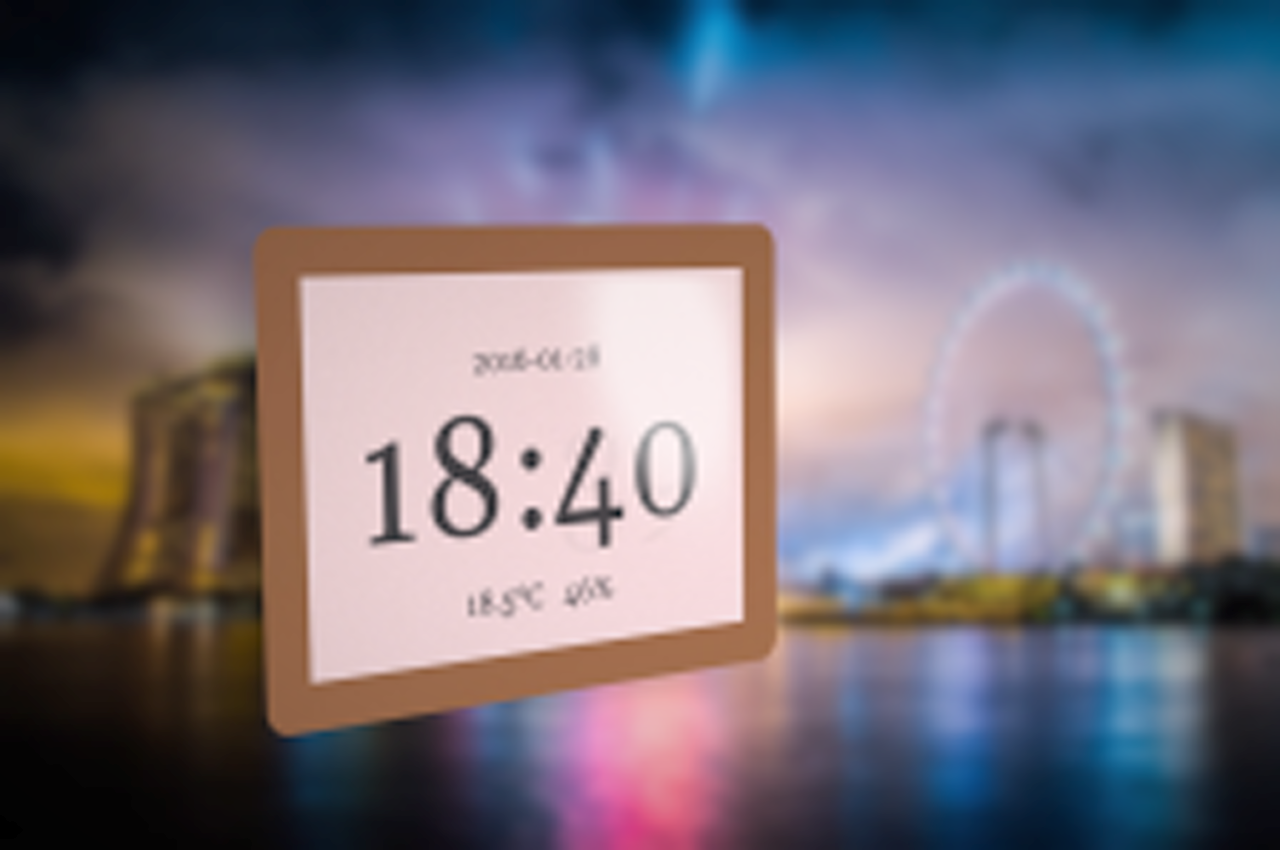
h=18 m=40
